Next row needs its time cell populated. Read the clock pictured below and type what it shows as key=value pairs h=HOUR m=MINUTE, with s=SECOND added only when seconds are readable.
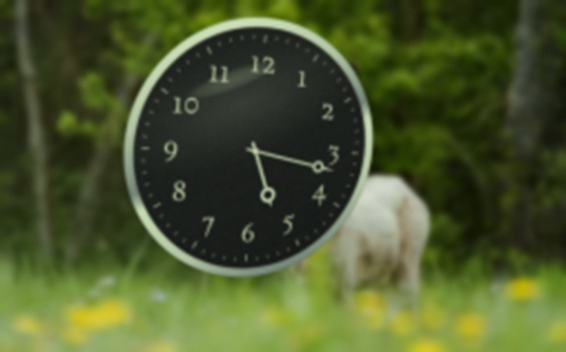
h=5 m=17
